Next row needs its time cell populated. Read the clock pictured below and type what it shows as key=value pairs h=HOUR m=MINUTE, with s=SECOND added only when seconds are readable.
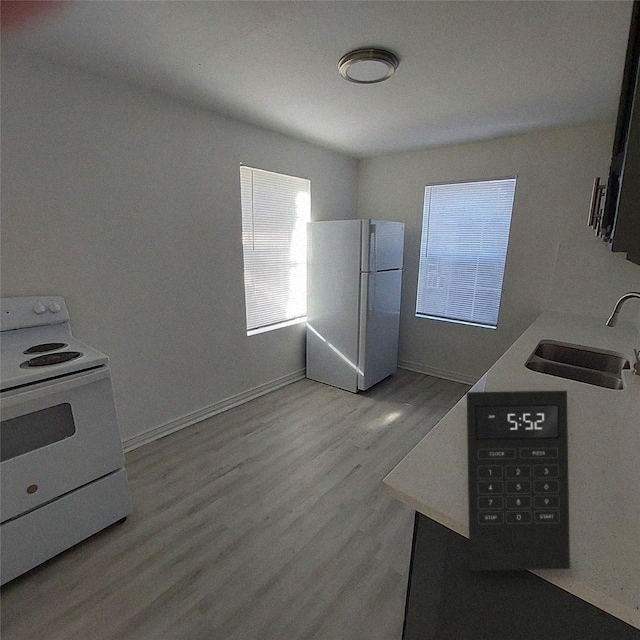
h=5 m=52
